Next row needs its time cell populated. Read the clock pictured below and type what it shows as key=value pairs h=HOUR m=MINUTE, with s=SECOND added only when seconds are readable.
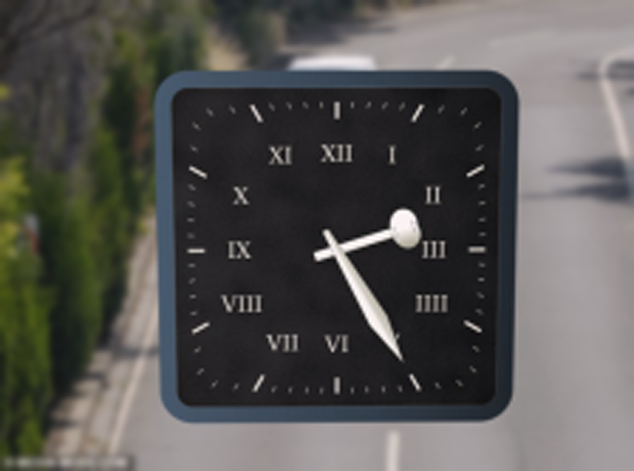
h=2 m=25
